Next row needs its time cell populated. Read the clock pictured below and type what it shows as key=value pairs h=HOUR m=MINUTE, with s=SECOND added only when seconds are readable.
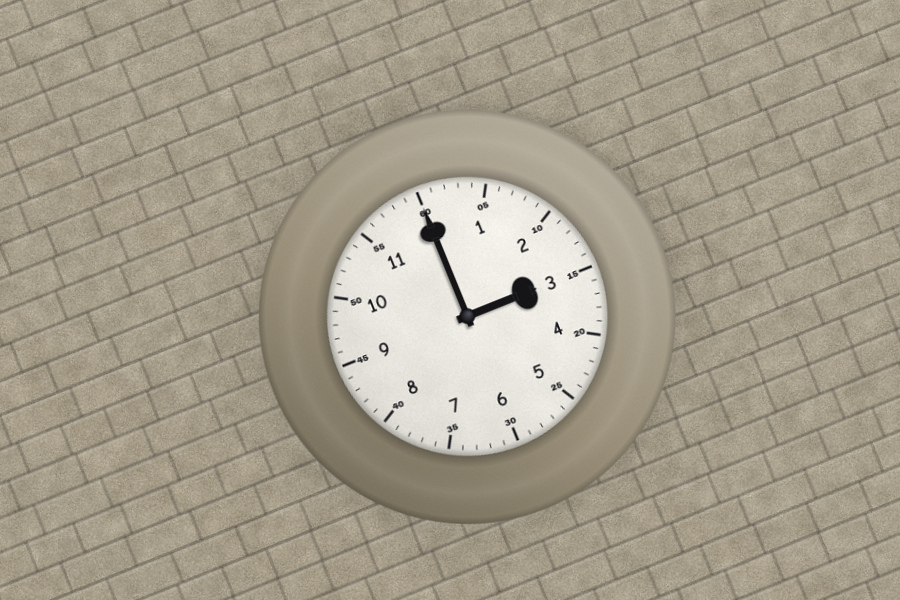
h=3 m=0
